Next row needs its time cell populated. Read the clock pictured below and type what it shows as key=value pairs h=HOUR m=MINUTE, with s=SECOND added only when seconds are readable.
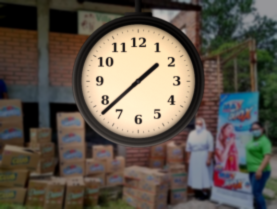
h=1 m=38
